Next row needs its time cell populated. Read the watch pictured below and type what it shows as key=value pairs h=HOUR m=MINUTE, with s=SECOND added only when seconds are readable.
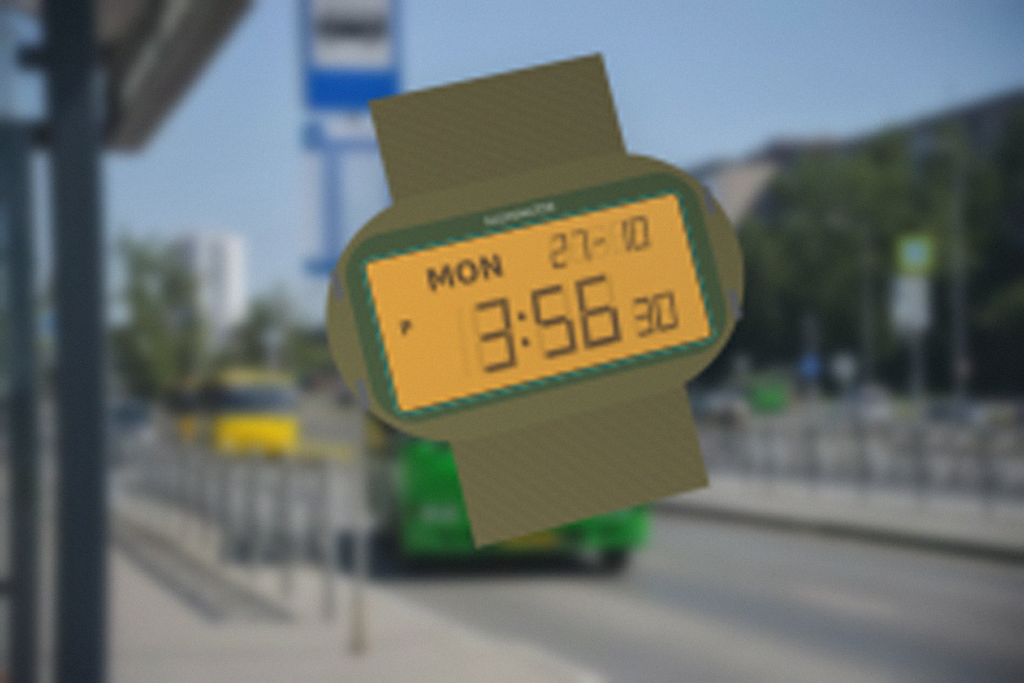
h=3 m=56 s=30
